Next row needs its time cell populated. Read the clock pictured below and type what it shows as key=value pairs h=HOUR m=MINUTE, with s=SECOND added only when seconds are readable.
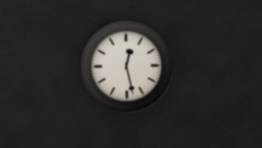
h=12 m=28
